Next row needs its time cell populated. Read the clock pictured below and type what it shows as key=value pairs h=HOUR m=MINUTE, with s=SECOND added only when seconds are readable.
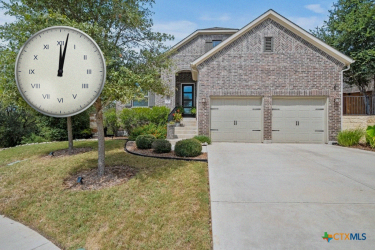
h=12 m=2
